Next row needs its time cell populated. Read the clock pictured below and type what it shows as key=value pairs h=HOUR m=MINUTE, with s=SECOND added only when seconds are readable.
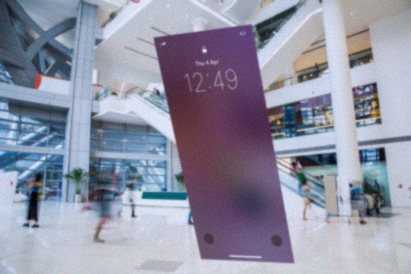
h=12 m=49
